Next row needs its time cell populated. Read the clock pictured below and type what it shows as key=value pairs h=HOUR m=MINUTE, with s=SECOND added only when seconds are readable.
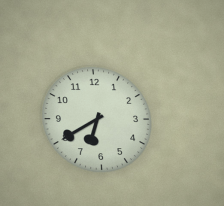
h=6 m=40
